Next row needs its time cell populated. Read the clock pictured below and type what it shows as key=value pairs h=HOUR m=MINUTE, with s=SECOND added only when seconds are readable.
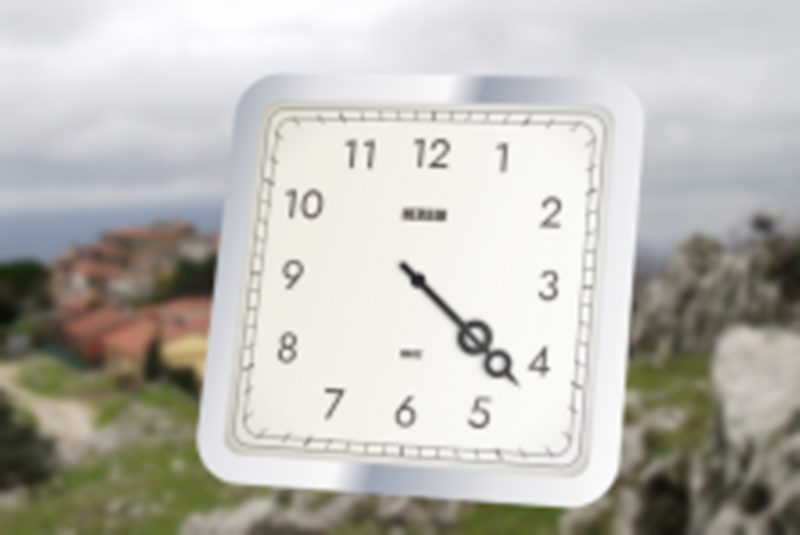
h=4 m=22
